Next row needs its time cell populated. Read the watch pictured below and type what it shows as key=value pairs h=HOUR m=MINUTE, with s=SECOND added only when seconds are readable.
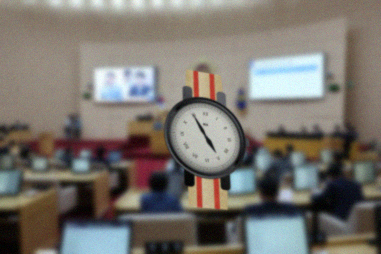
h=4 m=55
